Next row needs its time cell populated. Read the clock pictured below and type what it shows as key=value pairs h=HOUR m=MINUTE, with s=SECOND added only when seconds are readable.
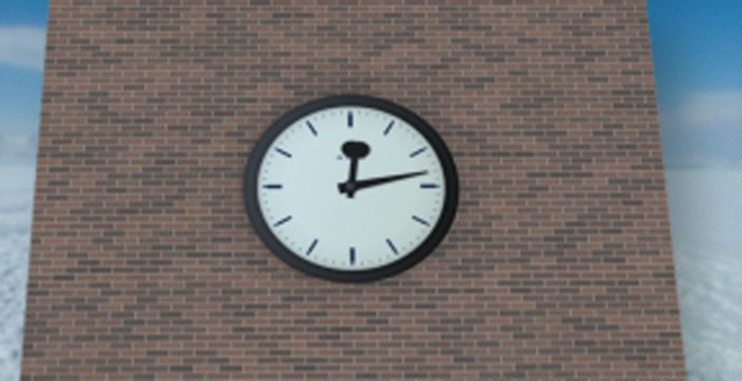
h=12 m=13
